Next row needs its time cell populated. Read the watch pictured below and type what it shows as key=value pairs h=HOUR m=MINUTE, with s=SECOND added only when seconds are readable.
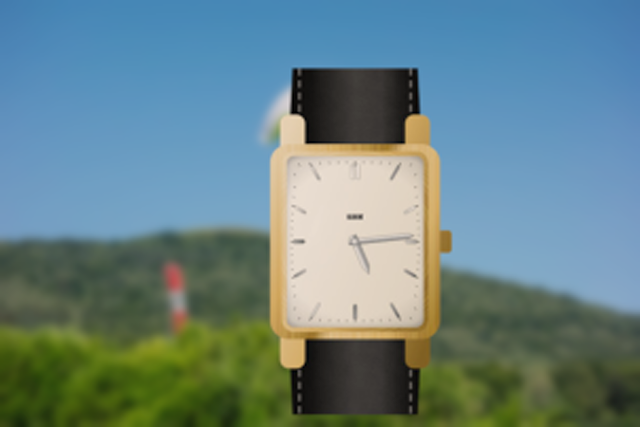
h=5 m=14
